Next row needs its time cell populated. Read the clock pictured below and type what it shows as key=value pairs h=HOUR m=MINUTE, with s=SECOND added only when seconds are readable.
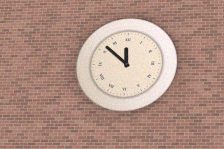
h=11 m=52
